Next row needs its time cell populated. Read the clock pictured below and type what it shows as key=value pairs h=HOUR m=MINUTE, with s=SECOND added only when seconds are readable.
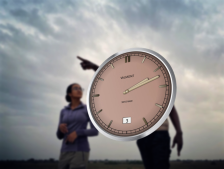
h=2 m=12
